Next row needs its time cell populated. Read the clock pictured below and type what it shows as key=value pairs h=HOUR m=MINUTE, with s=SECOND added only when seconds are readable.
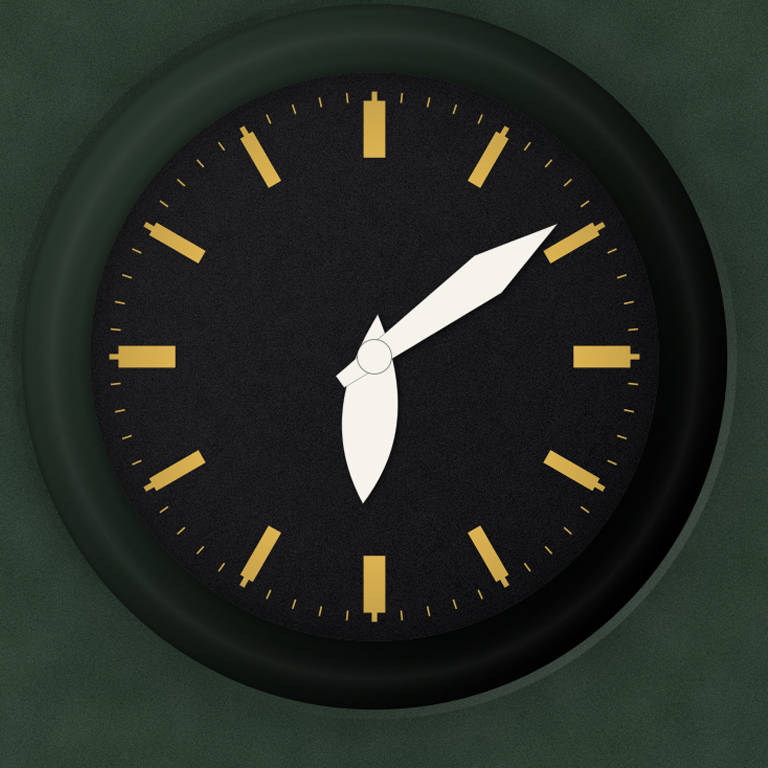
h=6 m=9
